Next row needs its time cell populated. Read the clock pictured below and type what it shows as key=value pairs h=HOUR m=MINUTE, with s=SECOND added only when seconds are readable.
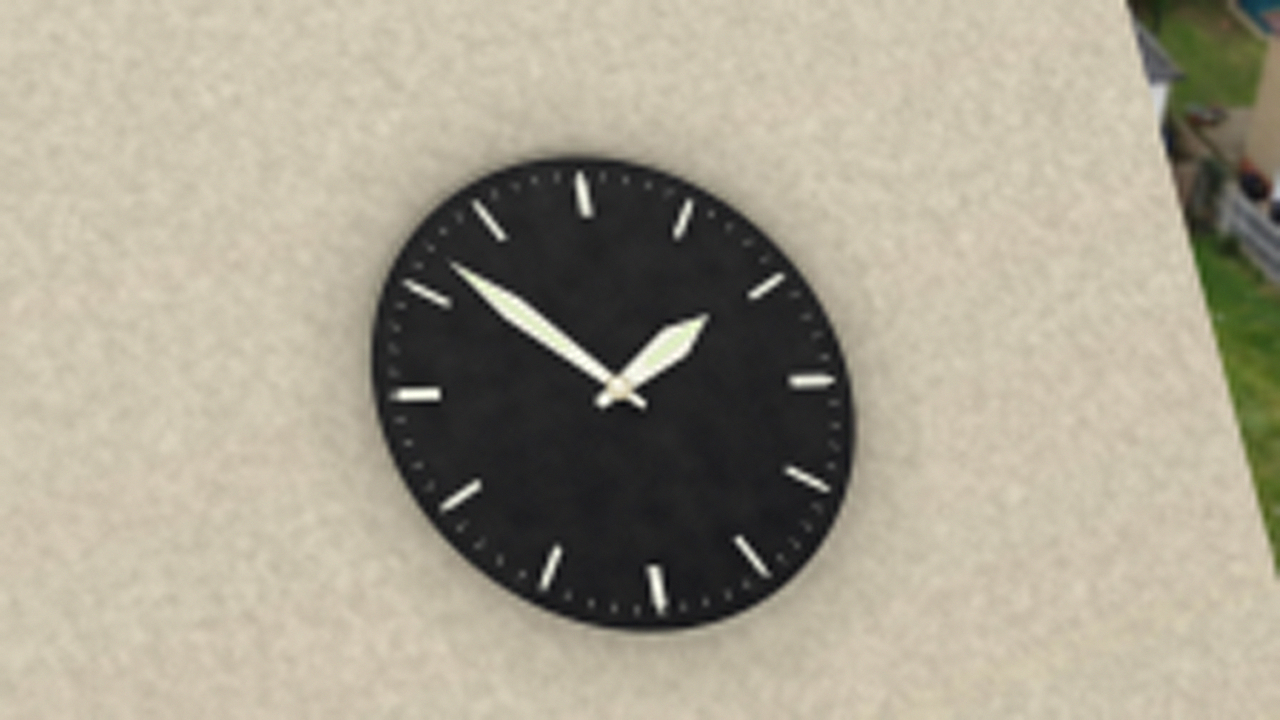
h=1 m=52
